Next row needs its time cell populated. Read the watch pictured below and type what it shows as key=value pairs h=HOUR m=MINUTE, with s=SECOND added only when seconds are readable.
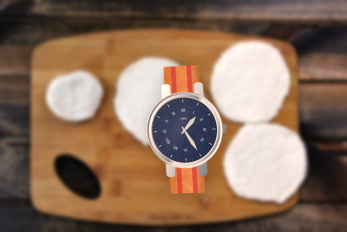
h=1 m=25
